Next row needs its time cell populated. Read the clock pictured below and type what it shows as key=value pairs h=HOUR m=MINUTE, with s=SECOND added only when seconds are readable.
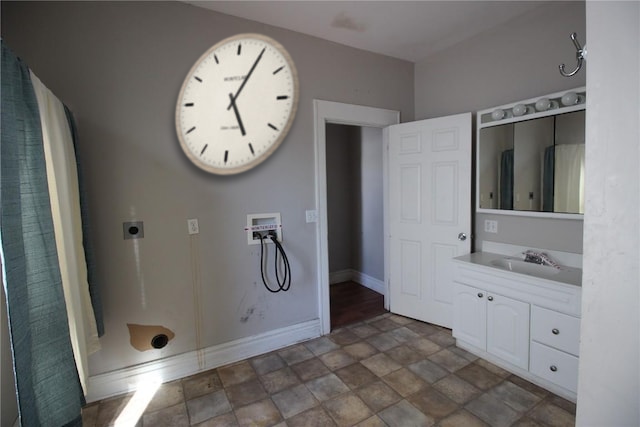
h=5 m=5
